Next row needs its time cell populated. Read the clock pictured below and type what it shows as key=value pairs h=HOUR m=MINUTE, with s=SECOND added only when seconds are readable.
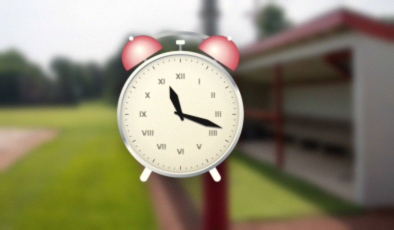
h=11 m=18
